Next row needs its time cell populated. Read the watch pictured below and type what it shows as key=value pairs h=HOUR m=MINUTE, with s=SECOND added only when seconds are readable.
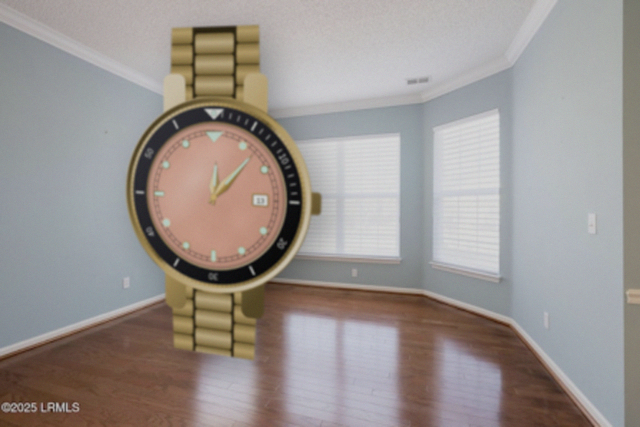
h=12 m=7
